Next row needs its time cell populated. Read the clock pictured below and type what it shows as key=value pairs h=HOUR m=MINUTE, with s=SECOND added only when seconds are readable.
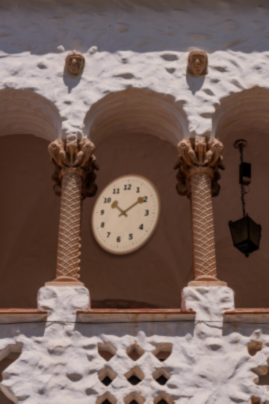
h=10 m=9
